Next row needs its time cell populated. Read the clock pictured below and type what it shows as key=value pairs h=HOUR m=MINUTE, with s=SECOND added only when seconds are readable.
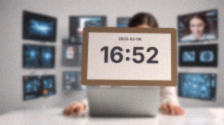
h=16 m=52
